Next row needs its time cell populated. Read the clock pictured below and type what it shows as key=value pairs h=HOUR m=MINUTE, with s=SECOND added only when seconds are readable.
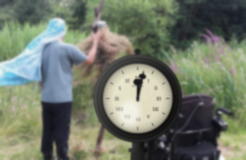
h=12 m=2
